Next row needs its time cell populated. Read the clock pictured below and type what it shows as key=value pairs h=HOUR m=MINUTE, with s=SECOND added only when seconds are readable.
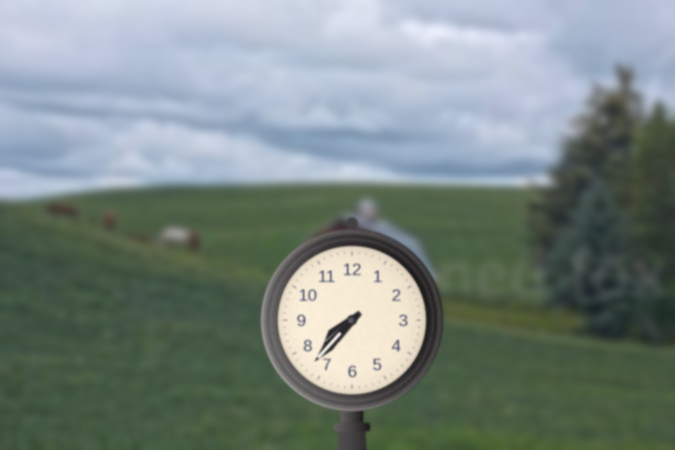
h=7 m=37
